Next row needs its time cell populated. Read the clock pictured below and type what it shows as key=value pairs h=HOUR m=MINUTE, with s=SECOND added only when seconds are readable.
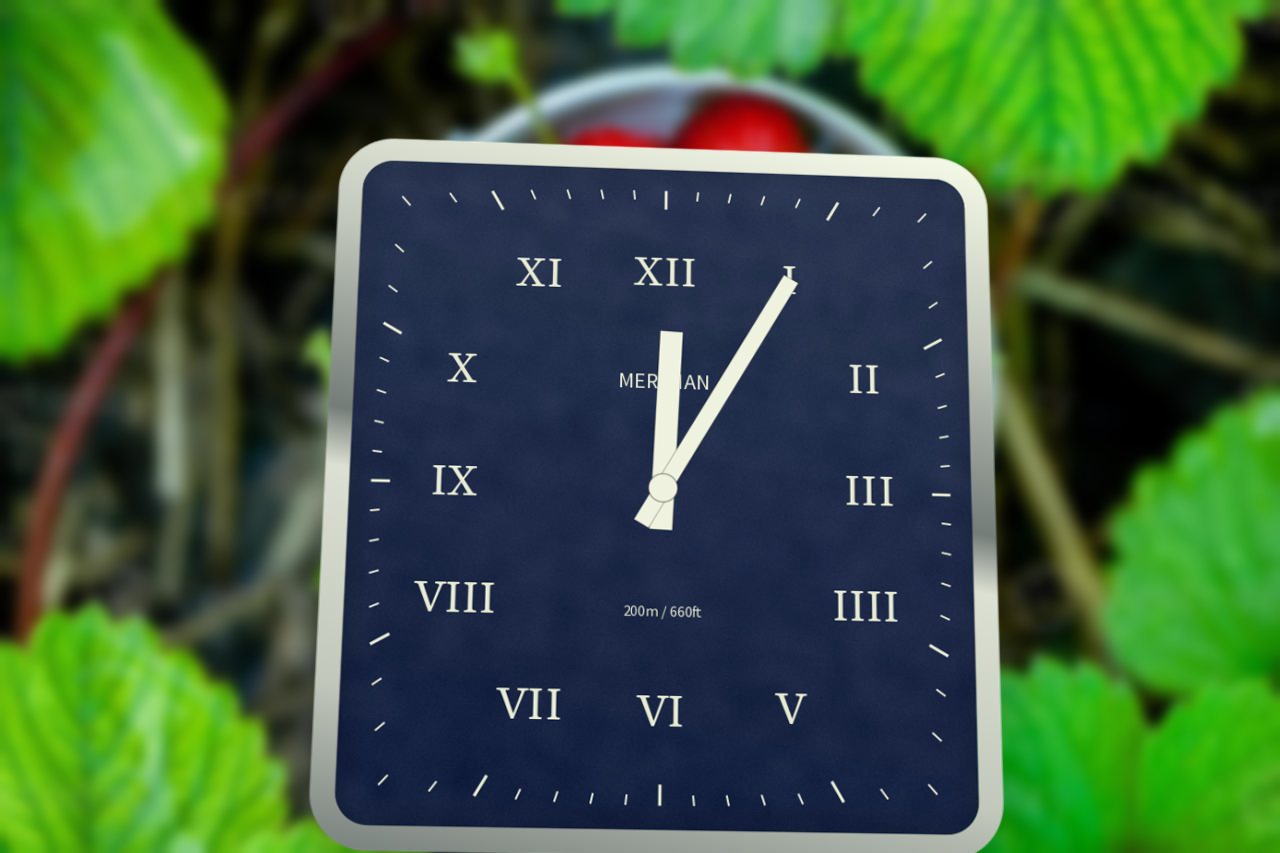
h=12 m=5
